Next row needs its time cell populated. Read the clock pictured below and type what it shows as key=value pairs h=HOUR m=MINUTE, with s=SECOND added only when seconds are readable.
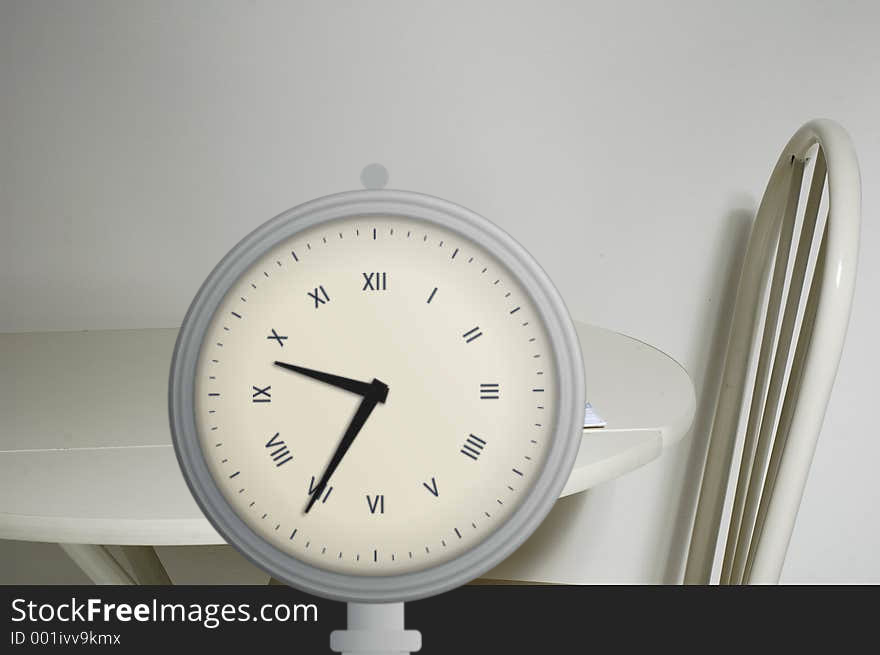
h=9 m=35
